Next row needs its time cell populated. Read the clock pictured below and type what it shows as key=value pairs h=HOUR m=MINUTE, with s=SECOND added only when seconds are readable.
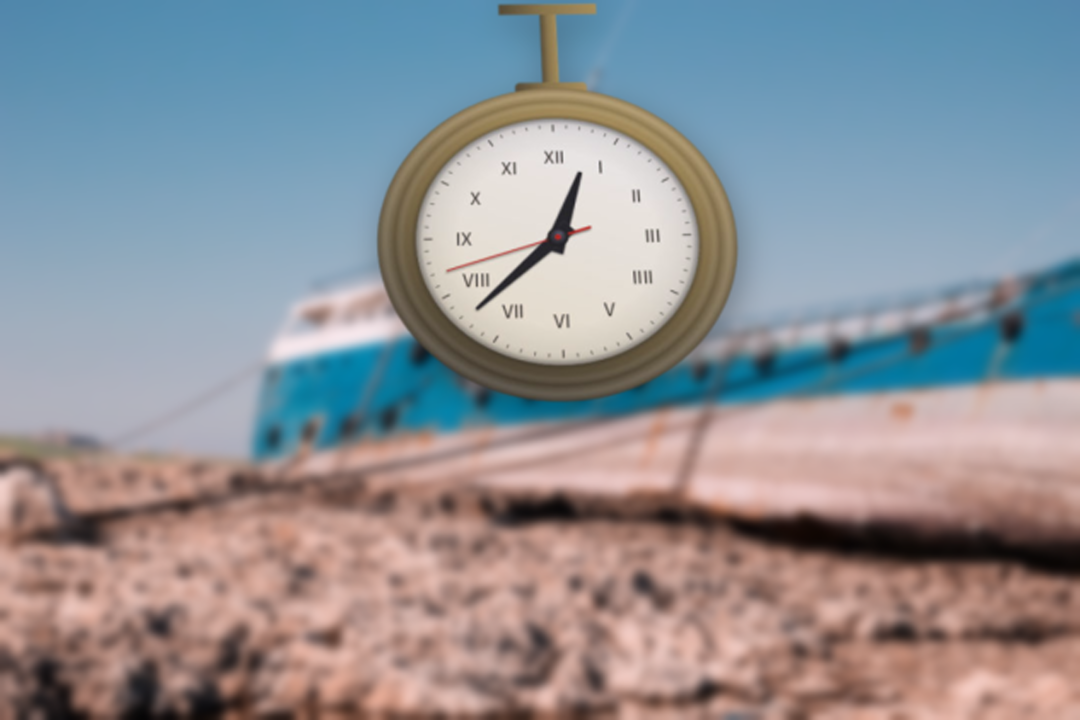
h=12 m=37 s=42
